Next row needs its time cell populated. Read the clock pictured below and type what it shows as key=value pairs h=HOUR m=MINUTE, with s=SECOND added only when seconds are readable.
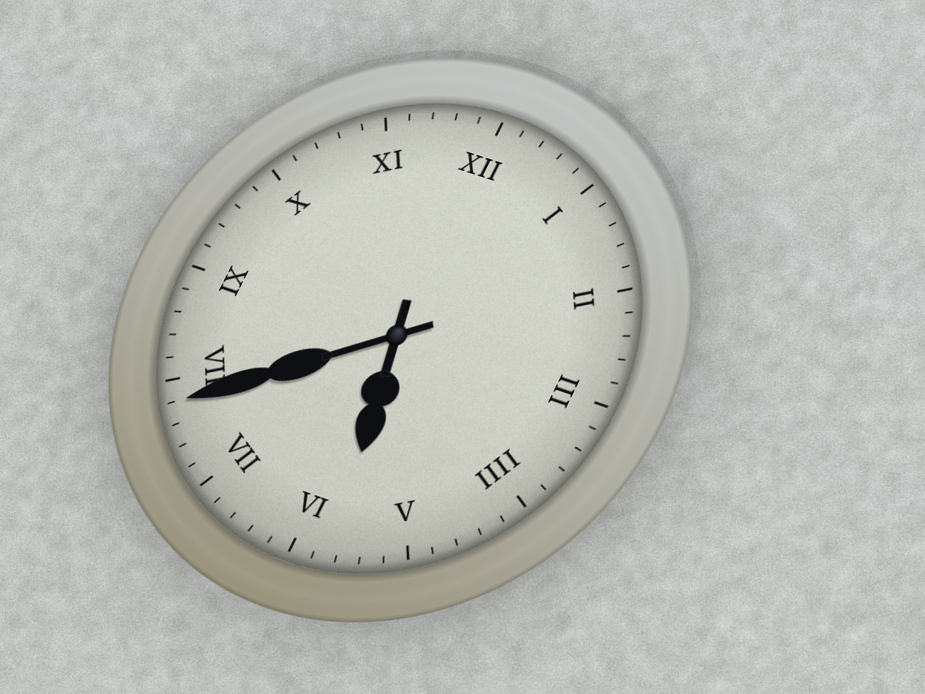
h=5 m=39
